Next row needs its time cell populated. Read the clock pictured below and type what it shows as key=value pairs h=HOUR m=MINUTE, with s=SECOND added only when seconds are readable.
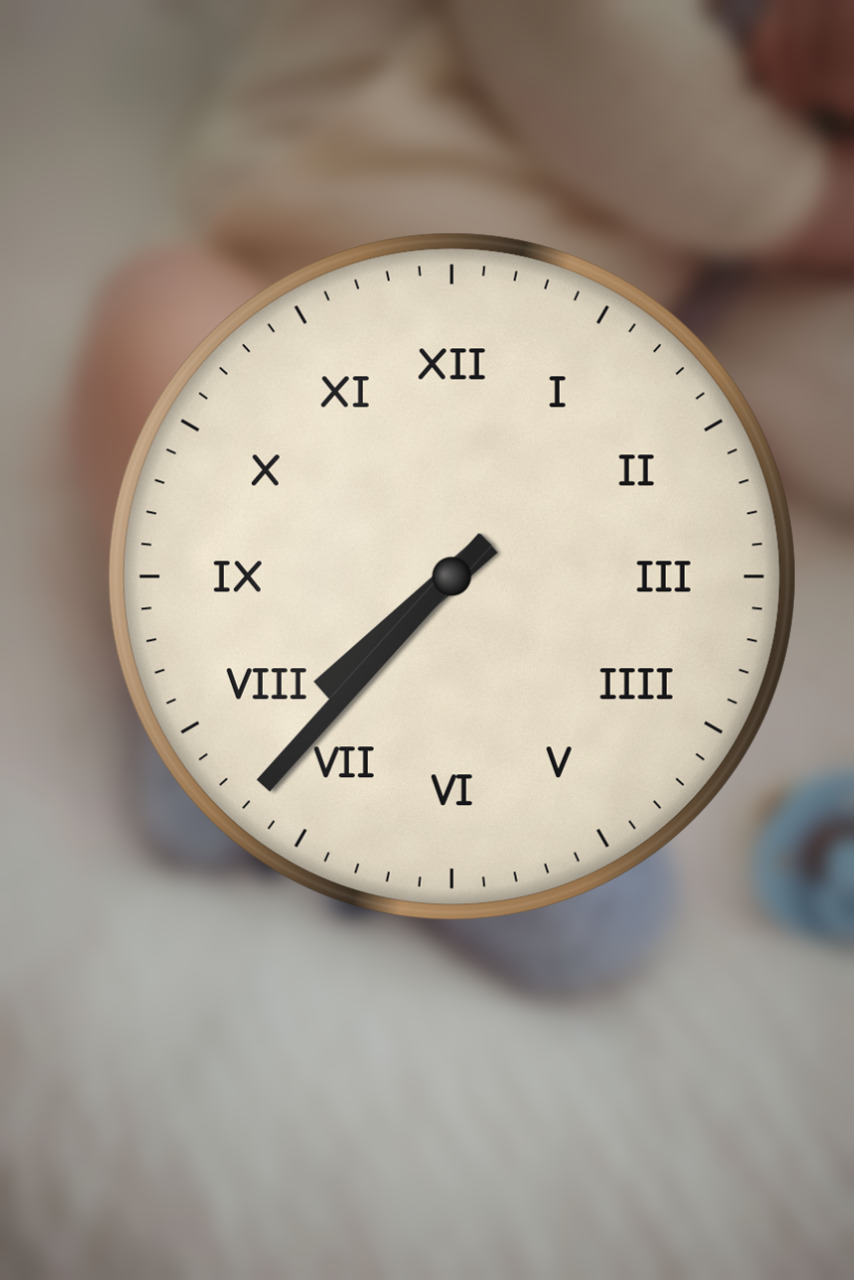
h=7 m=37
